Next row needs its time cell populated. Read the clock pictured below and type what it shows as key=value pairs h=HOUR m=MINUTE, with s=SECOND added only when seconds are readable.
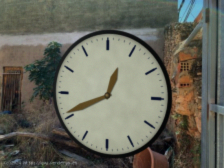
h=12 m=41
